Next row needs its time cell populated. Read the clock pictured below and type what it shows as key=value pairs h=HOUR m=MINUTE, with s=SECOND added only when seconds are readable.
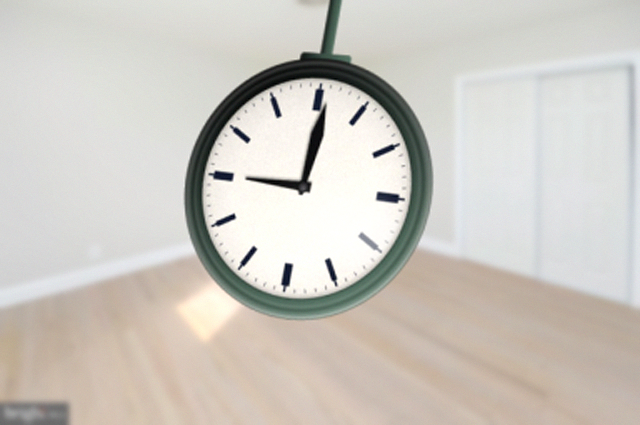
h=9 m=1
